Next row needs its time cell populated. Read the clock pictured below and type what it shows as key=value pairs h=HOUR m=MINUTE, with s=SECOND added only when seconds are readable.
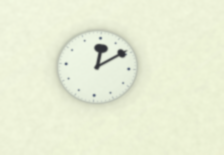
h=12 m=9
